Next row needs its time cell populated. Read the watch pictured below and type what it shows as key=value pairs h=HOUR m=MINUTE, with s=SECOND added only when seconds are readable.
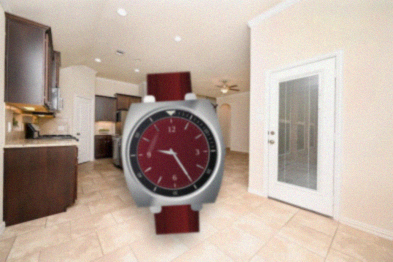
h=9 m=25
